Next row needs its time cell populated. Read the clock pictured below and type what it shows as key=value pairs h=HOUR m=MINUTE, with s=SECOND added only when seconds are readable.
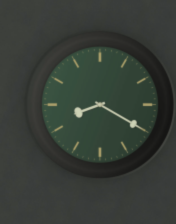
h=8 m=20
